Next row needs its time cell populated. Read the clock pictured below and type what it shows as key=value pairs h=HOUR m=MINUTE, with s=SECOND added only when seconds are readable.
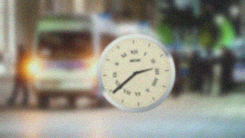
h=2 m=39
